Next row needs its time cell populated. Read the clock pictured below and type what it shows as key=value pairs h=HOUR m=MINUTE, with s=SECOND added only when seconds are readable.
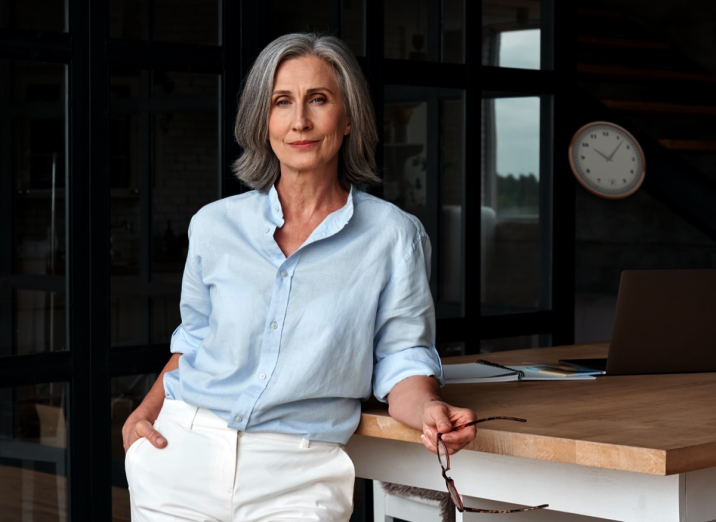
h=10 m=7
